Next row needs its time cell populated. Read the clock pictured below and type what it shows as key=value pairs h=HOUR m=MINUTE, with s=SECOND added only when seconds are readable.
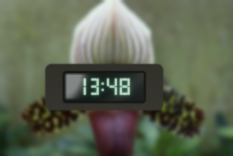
h=13 m=48
